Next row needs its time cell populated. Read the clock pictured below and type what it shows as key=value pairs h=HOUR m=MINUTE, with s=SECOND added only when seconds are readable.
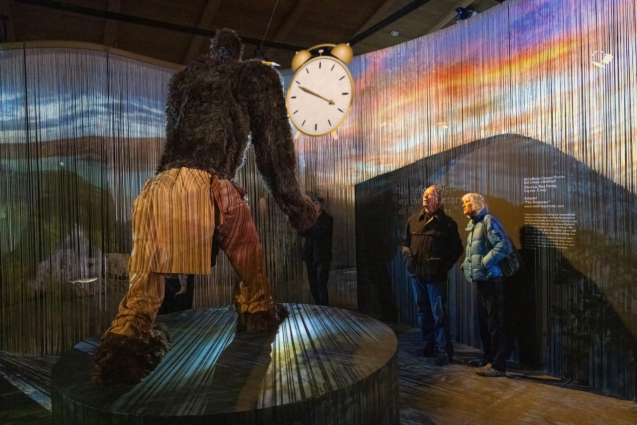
h=3 m=49
